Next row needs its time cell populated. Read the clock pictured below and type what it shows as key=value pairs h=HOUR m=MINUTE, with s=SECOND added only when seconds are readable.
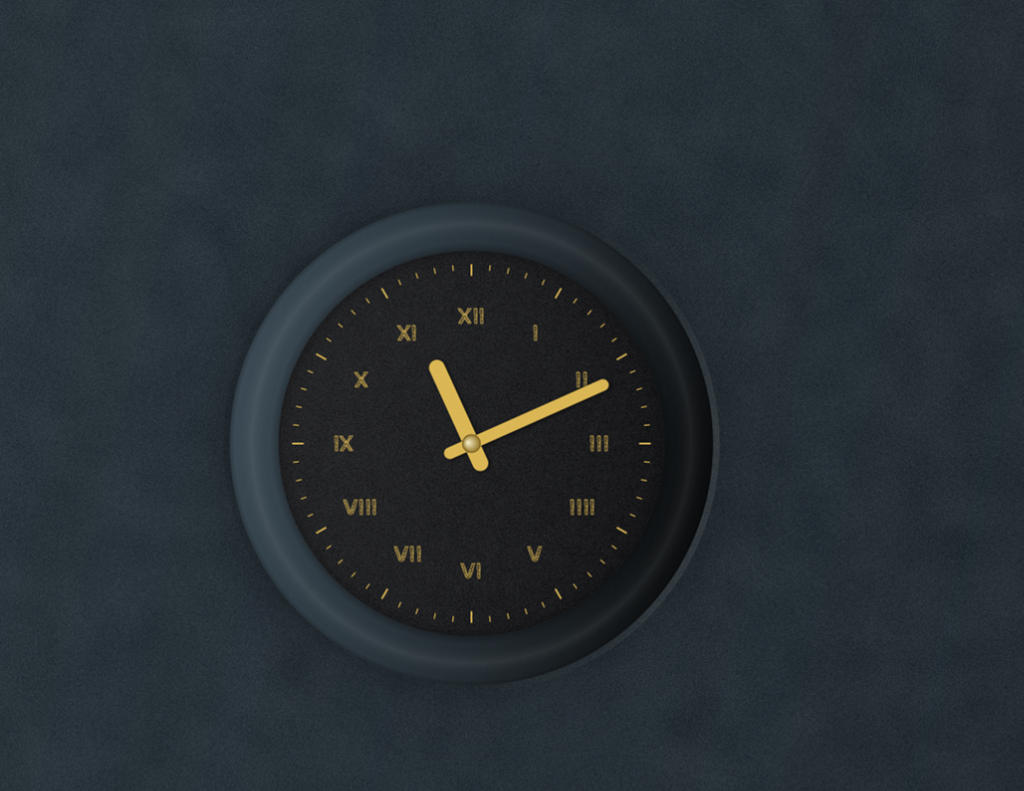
h=11 m=11
